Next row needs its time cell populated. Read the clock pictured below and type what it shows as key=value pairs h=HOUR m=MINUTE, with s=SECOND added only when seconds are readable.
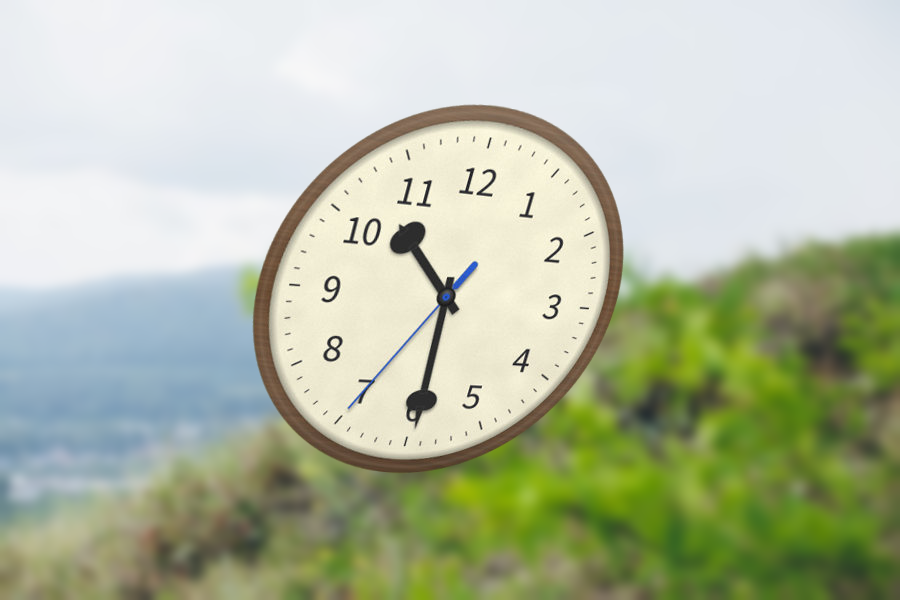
h=10 m=29 s=35
